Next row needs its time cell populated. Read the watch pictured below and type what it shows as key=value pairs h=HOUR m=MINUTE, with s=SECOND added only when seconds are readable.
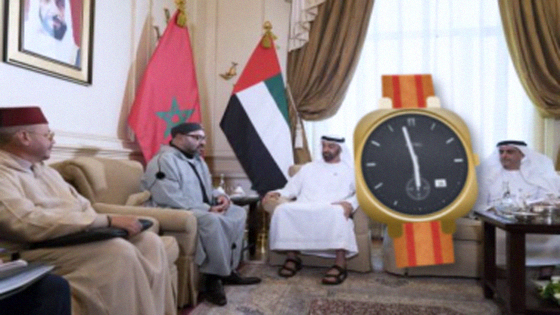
h=5 m=58
